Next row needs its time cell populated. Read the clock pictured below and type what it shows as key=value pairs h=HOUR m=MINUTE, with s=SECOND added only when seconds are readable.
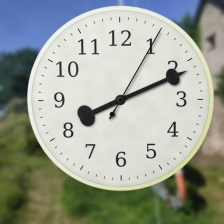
h=8 m=11 s=5
